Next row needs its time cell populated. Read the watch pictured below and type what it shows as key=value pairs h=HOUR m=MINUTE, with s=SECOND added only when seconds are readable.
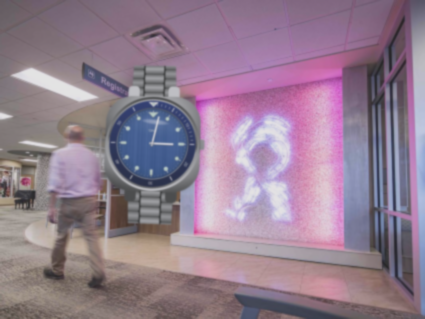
h=3 m=2
